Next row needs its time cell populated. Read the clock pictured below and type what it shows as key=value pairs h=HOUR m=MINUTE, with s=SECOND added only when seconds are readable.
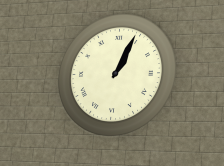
h=1 m=4
